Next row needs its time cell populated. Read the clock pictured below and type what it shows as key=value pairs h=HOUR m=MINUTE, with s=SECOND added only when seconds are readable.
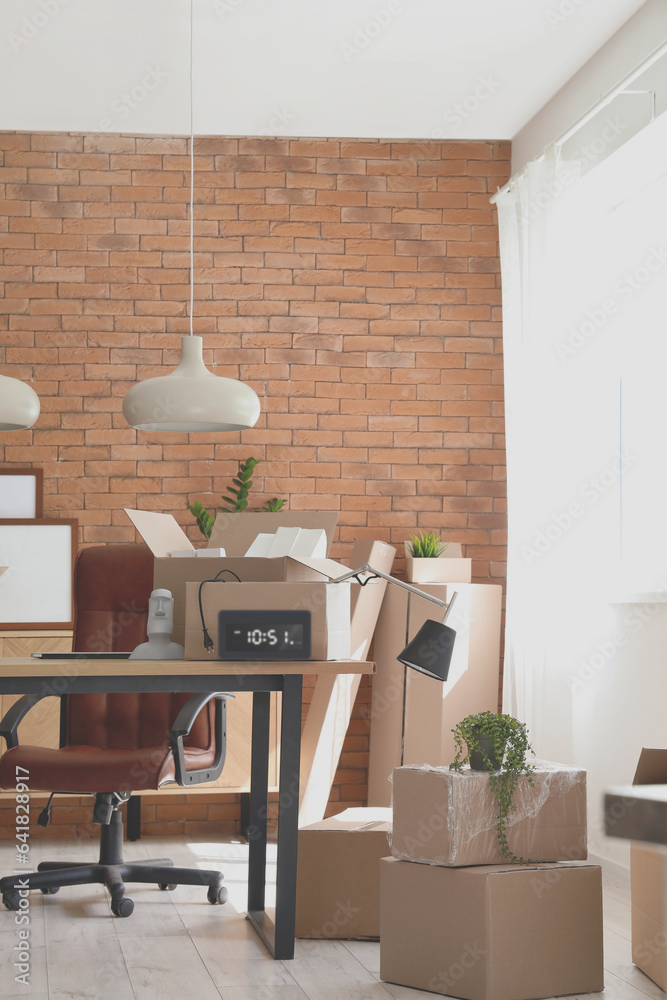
h=10 m=51
